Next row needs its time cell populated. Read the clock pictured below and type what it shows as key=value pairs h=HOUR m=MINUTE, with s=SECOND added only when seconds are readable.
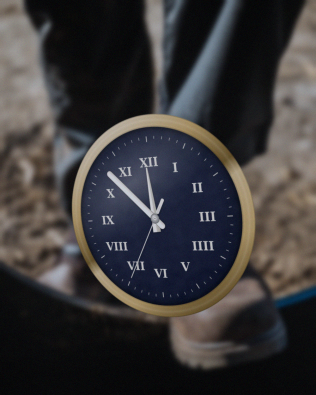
h=11 m=52 s=35
